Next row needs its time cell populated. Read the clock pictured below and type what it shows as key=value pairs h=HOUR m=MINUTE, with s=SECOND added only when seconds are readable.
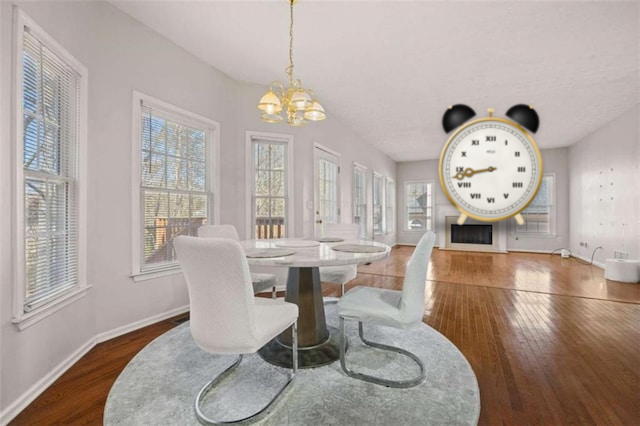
h=8 m=43
